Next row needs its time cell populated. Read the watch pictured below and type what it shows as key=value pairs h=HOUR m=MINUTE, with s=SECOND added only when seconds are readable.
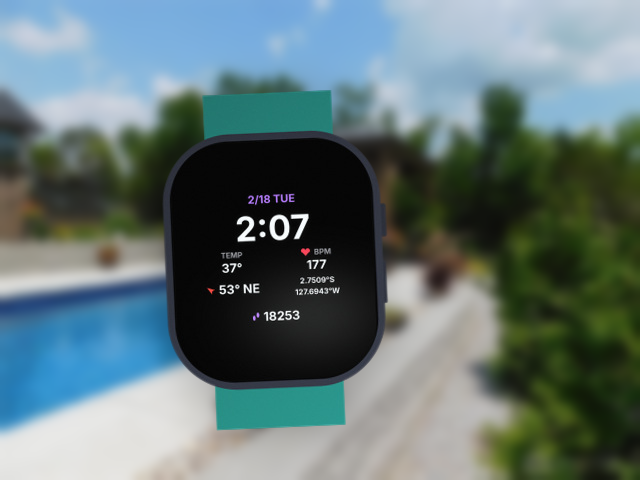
h=2 m=7
